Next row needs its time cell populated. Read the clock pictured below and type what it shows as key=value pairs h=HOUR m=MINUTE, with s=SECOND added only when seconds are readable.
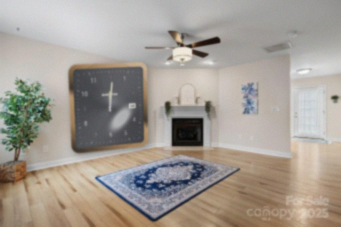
h=12 m=1
